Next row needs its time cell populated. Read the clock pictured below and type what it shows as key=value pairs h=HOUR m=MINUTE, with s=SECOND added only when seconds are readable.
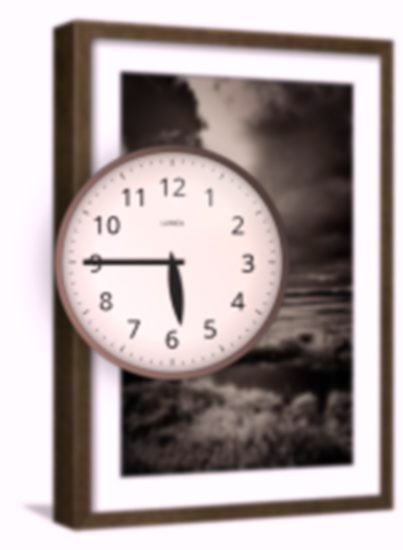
h=5 m=45
